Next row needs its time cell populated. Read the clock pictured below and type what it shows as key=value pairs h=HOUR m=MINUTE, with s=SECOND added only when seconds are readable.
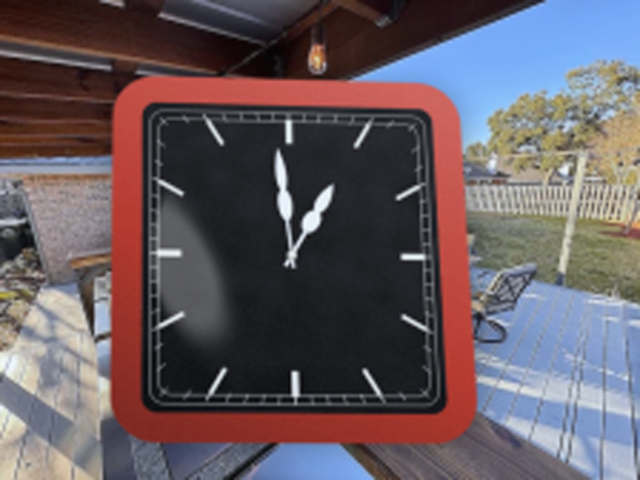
h=12 m=59
